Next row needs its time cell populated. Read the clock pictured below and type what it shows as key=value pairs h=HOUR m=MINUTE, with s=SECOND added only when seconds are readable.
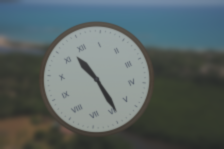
h=11 m=29
